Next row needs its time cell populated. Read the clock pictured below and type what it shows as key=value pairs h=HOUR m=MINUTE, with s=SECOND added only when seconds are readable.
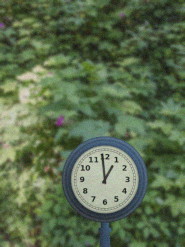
h=12 m=59
